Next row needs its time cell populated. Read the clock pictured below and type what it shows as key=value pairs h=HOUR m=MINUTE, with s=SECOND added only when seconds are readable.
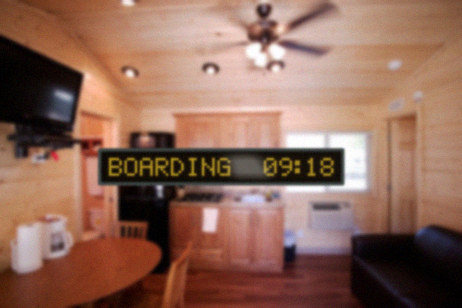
h=9 m=18
